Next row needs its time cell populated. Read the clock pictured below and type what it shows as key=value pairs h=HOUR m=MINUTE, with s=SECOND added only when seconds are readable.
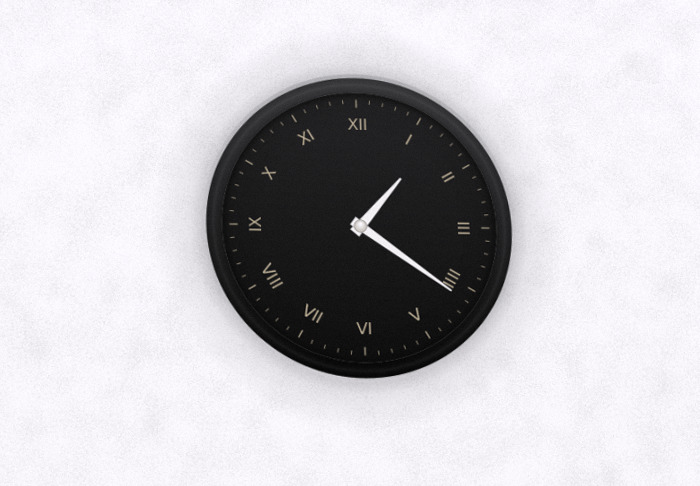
h=1 m=21
